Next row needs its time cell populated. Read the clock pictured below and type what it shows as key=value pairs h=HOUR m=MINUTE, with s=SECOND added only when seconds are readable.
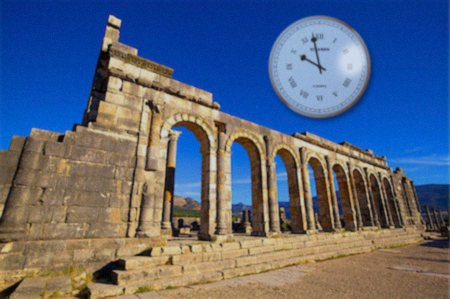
h=9 m=58
